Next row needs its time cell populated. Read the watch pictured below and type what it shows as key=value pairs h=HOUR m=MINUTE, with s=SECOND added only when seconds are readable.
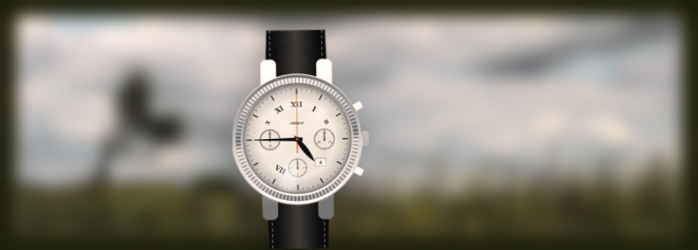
h=4 m=45
